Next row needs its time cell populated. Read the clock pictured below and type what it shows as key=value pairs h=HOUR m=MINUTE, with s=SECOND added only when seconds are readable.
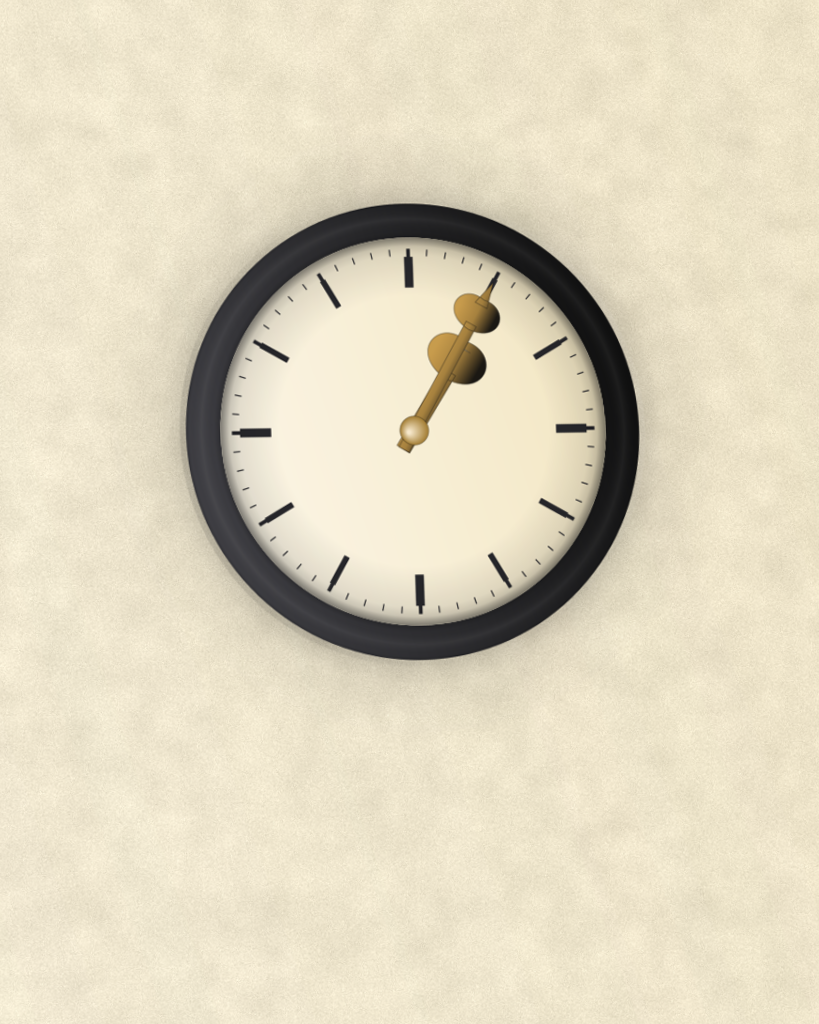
h=1 m=5
